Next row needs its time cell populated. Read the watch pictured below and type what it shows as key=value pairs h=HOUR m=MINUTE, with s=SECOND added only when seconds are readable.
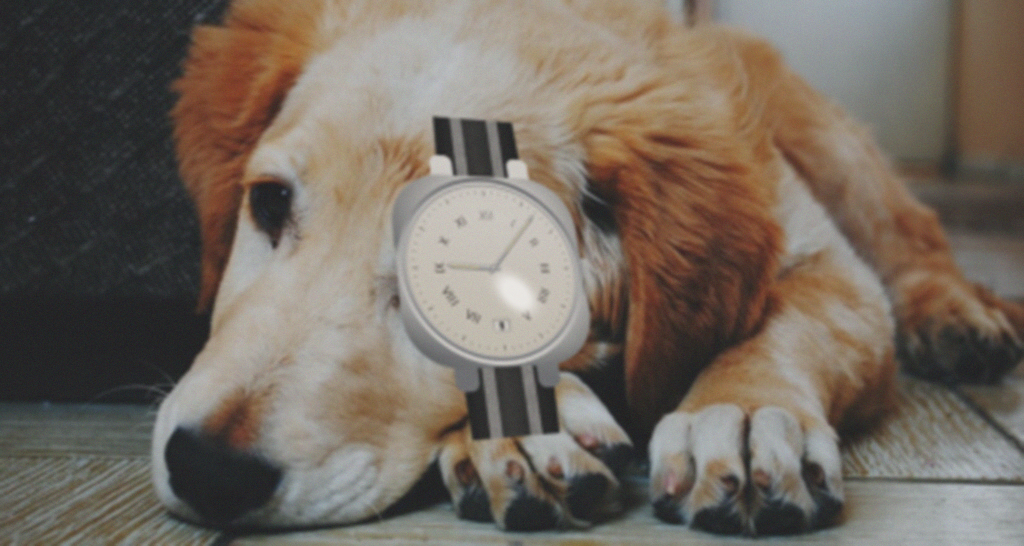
h=9 m=7
